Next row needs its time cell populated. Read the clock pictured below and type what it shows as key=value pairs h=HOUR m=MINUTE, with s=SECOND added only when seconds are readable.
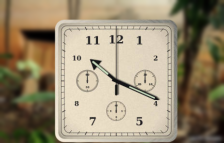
h=10 m=19
